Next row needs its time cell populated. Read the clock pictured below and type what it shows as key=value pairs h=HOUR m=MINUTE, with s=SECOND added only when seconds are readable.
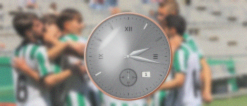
h=2 m=17
